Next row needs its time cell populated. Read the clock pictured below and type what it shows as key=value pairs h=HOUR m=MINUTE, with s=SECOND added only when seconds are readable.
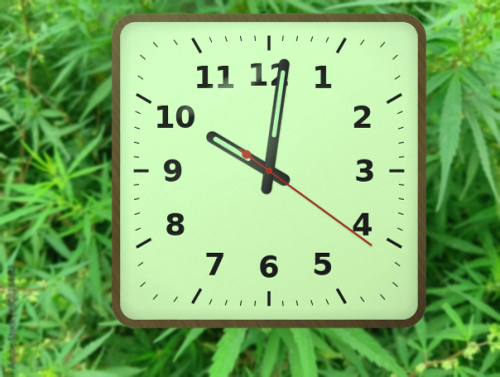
h=10 m=1 s=21
